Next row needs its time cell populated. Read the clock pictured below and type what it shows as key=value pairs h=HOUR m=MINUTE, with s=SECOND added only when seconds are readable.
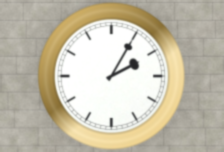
h=2 m=5
